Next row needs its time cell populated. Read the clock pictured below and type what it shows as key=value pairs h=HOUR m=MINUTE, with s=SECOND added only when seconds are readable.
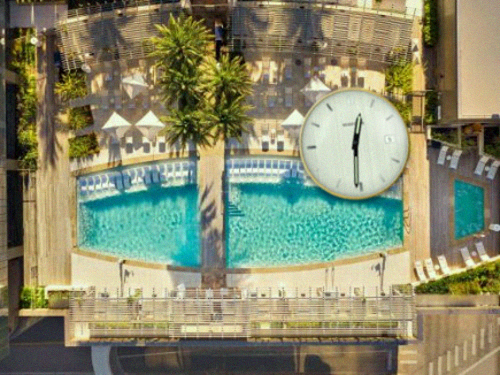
h=12 m=31
